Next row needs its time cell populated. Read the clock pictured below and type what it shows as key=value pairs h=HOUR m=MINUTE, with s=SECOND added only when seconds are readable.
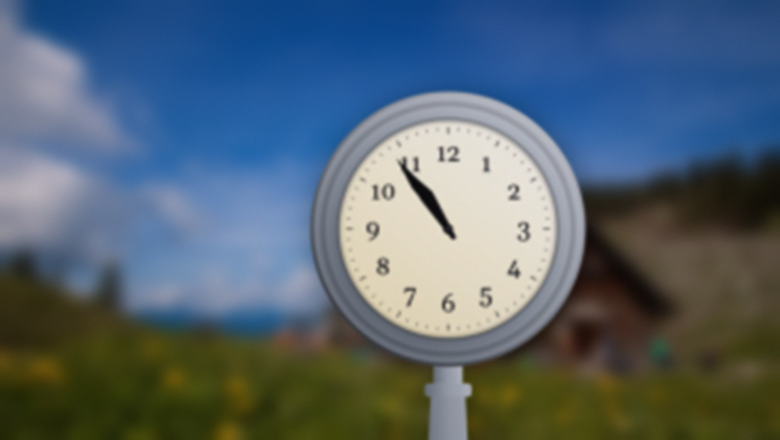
h=10 m=54
